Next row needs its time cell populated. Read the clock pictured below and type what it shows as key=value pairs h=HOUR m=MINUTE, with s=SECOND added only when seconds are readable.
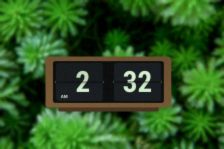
h=2 m=32
